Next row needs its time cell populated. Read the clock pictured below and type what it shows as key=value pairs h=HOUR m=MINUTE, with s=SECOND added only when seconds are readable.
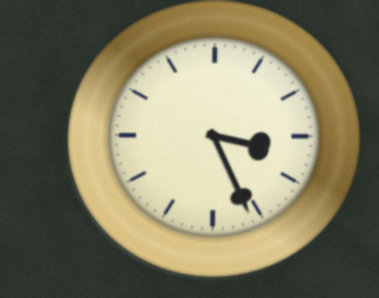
h=3 m=26
